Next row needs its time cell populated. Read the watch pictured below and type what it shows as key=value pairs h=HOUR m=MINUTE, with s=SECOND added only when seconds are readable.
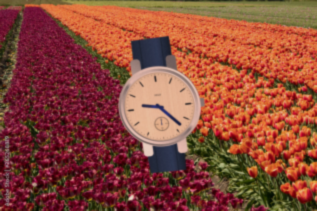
h=9 m=23
